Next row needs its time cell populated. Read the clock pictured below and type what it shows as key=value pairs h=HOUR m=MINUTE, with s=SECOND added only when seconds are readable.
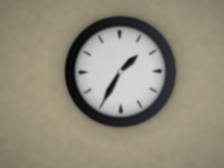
h=1 m=35
